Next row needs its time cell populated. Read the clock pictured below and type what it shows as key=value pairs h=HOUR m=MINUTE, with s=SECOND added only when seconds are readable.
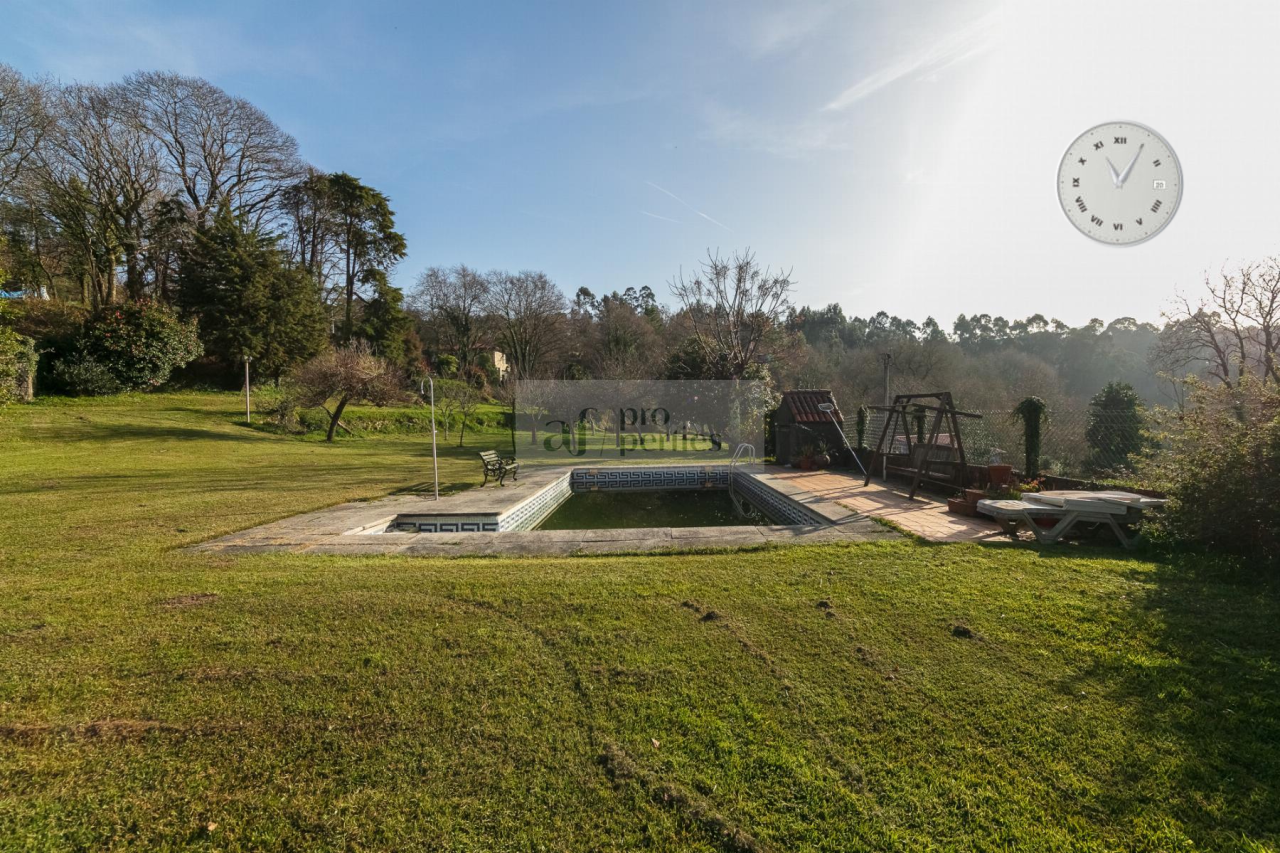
h=11 m=5
